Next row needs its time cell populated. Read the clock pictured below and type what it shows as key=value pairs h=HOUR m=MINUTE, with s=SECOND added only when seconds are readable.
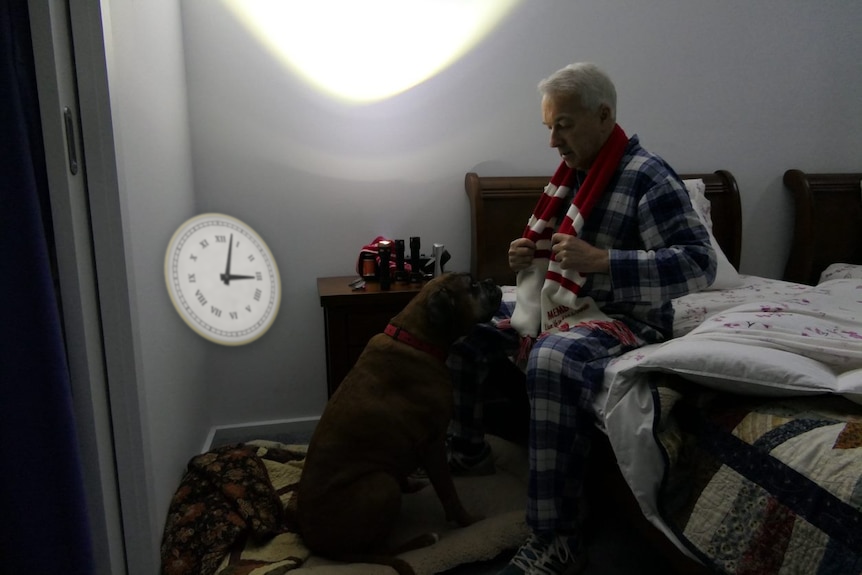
h=3 m=3
